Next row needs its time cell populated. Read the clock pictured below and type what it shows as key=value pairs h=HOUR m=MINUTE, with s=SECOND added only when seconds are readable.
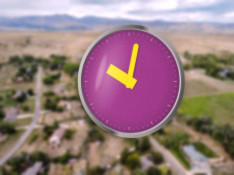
h=10 m=2
